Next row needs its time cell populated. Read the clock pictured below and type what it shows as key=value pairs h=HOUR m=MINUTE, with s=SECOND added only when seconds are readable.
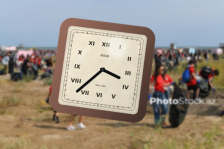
h=3 m=37
